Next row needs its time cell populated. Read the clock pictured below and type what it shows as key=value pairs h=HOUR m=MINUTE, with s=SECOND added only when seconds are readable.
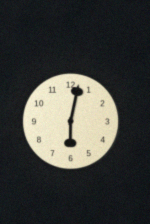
h=6 m=2
